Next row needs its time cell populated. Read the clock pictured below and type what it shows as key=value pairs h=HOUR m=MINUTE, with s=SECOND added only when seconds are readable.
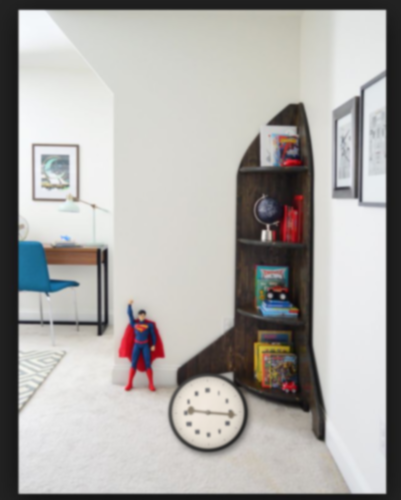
h=9 m=16
